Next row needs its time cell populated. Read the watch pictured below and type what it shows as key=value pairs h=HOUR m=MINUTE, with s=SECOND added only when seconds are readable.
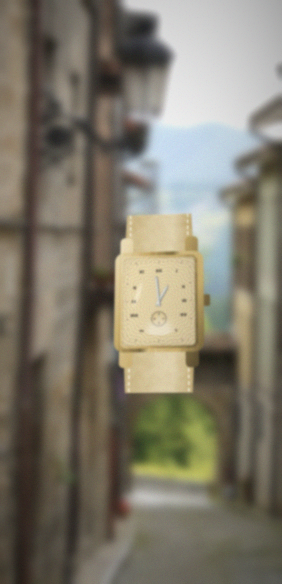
h=12 m=59
